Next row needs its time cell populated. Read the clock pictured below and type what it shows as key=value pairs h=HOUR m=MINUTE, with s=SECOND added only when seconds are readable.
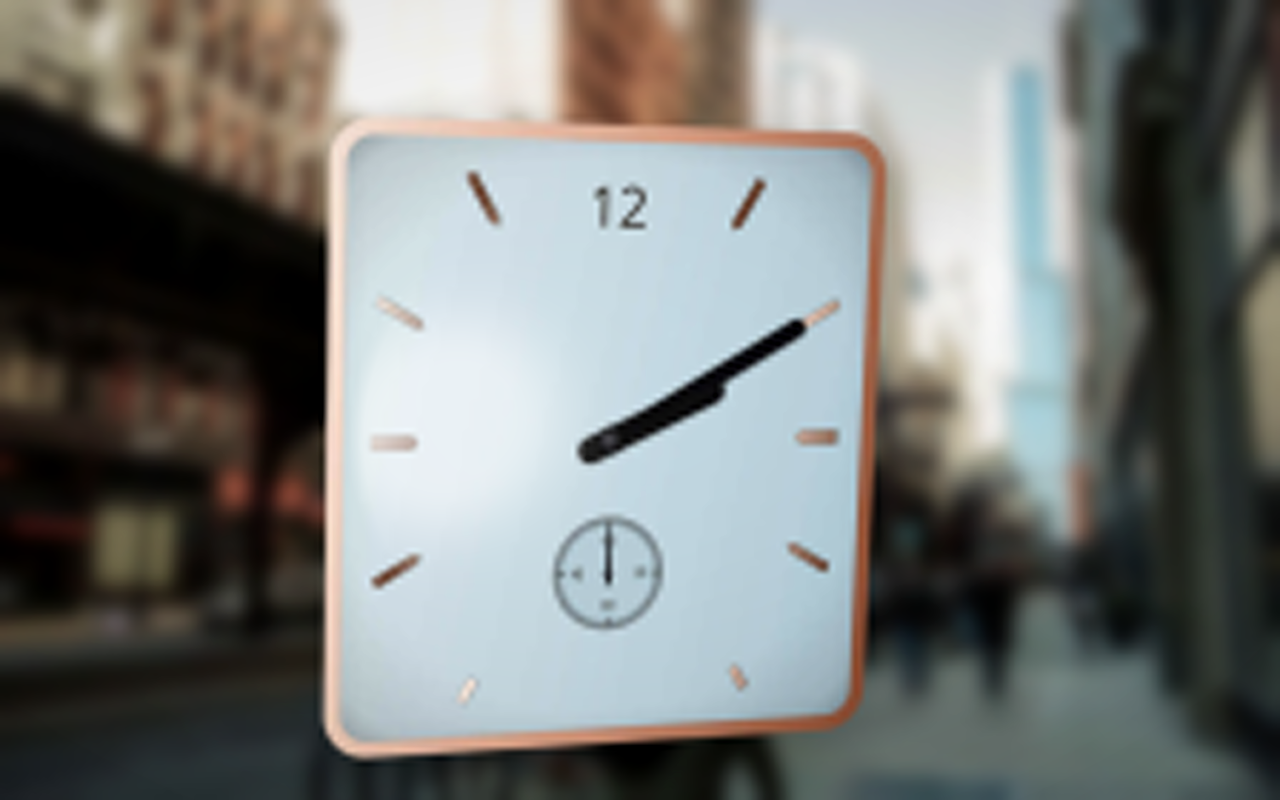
h=2 m=10
